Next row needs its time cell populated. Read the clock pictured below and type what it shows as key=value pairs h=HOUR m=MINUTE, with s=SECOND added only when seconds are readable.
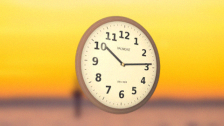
h=10 m=14
